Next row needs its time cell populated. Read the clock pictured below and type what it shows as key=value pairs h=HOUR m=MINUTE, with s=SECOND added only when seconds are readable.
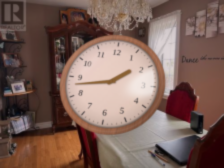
h=1 m=43
